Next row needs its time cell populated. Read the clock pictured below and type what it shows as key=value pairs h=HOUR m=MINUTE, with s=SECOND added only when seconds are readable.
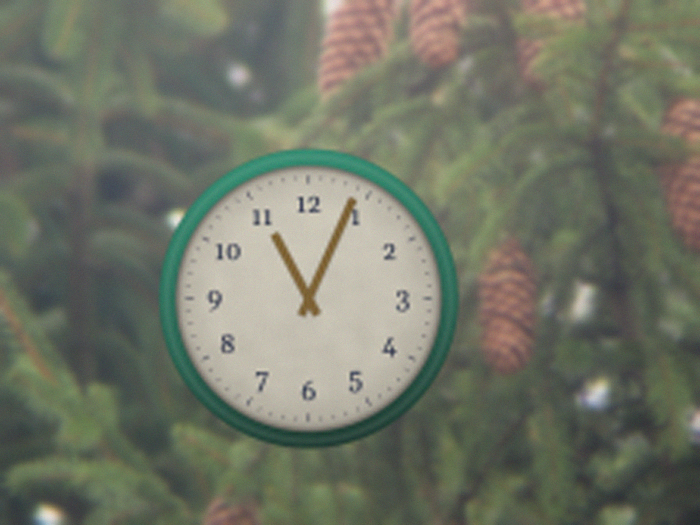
h=11 m=4
